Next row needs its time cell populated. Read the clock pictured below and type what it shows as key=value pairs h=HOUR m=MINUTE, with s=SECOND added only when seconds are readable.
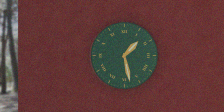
h=1 m=28
